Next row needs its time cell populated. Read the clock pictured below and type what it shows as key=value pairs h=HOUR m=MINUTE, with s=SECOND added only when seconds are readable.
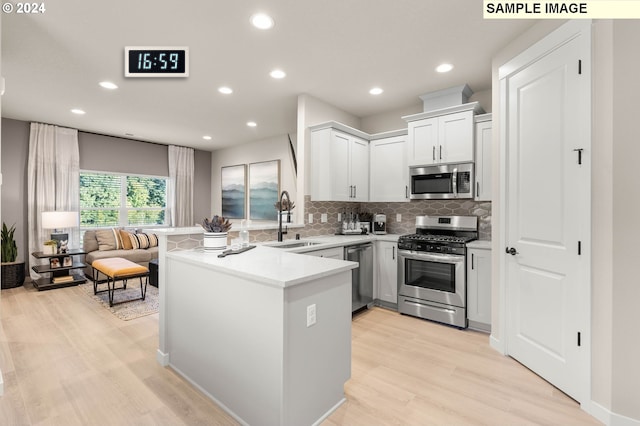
h=16 m=59
